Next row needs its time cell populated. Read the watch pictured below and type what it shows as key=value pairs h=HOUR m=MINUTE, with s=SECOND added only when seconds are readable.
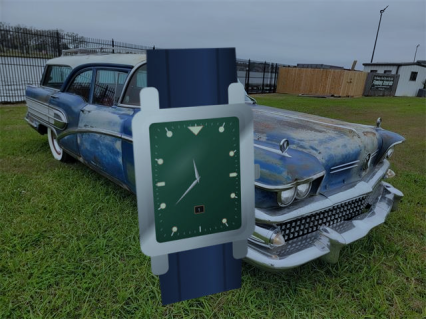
h=11 m=38
